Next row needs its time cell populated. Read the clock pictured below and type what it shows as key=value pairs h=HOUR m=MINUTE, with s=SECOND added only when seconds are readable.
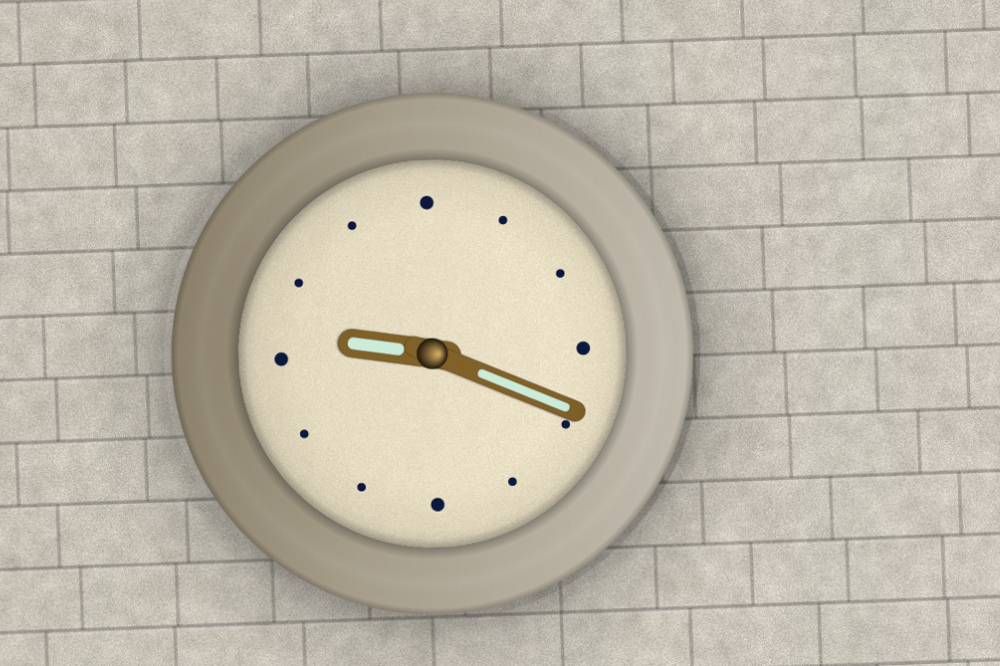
h=9 m=19
